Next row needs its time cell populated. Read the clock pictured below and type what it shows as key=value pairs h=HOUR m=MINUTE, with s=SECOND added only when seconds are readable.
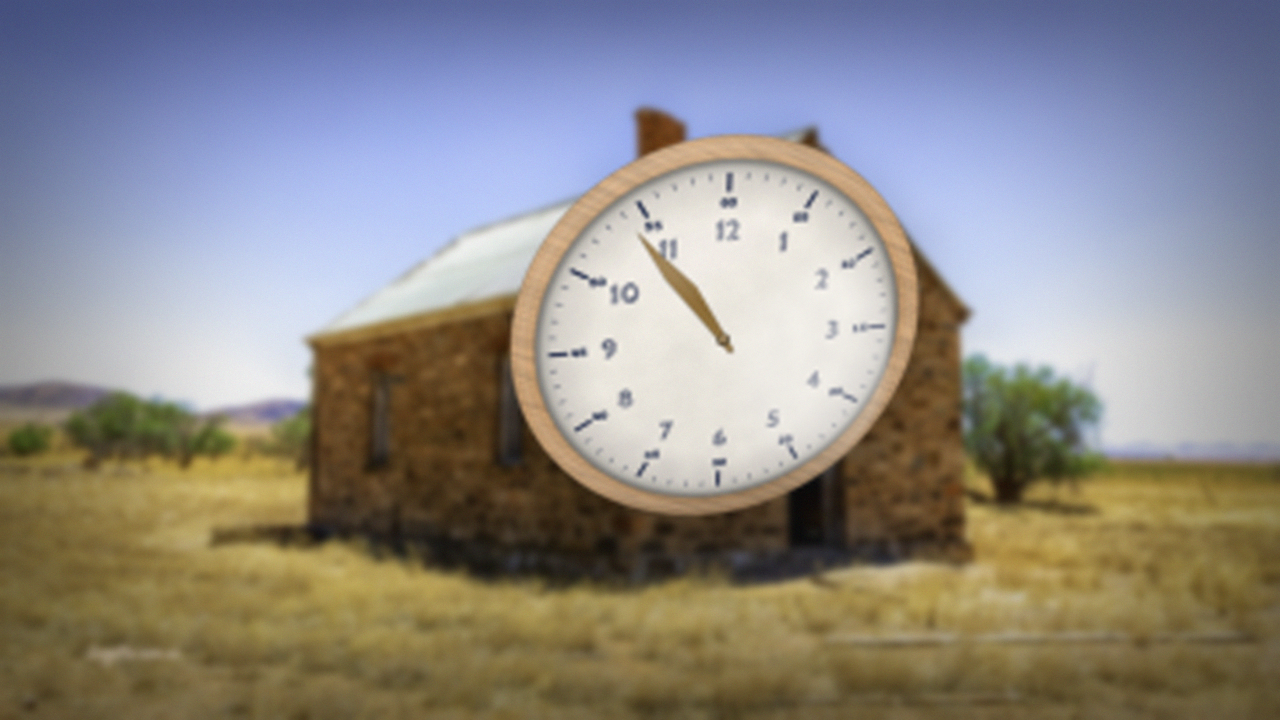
h=10 m=54
